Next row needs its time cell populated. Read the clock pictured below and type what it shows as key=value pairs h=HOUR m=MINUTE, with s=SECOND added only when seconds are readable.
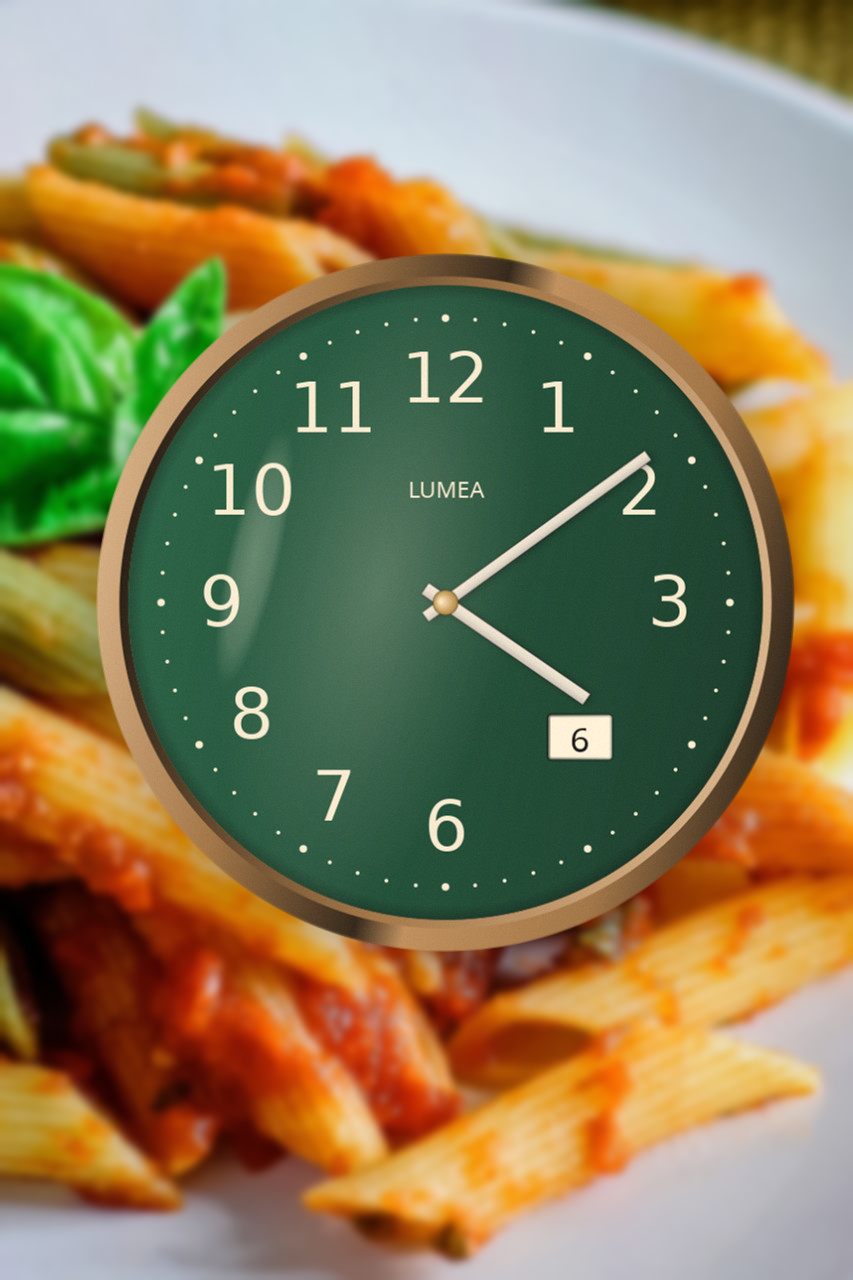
h=4 m=9
